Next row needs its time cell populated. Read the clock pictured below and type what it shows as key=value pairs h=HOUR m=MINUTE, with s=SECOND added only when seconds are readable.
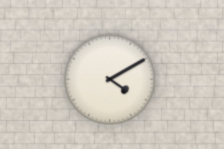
h=4 m=10
